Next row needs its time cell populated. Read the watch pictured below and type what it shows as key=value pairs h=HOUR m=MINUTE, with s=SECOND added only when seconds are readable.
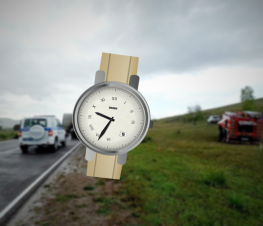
h=9 m=34
